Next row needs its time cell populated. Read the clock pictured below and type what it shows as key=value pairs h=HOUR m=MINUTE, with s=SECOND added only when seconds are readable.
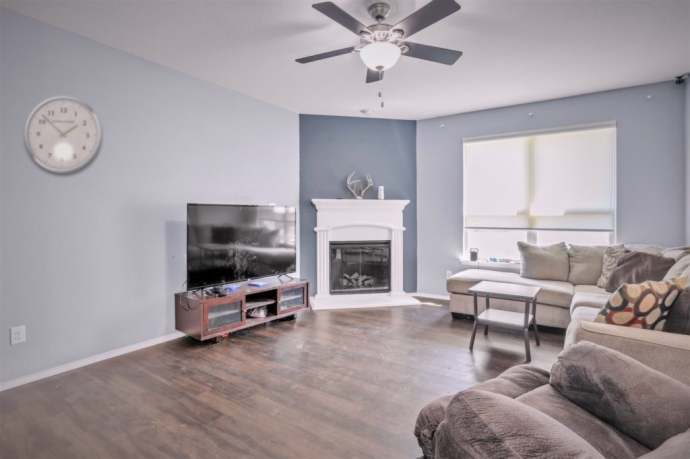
h=1 m=52
